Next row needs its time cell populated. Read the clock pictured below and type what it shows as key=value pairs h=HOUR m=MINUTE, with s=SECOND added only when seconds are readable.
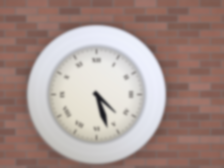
h=4 m=27
